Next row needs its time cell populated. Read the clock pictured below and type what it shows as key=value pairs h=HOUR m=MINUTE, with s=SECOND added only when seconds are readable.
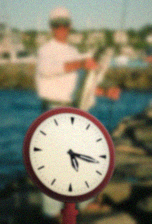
h=5 m=17
